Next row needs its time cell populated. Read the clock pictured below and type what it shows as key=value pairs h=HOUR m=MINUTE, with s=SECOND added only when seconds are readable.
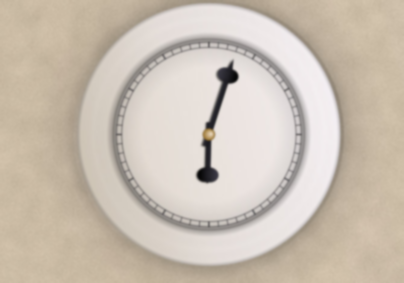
h=6 m=3
